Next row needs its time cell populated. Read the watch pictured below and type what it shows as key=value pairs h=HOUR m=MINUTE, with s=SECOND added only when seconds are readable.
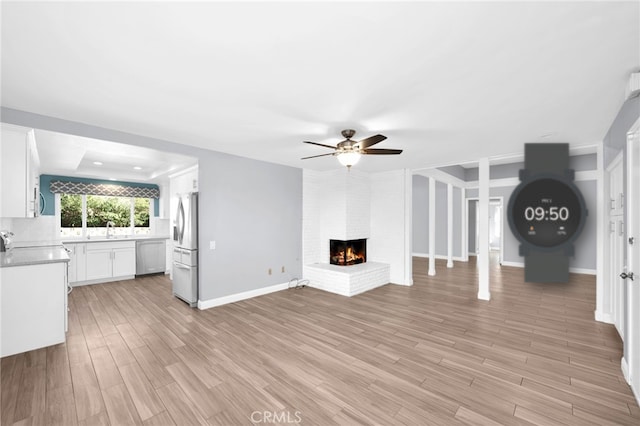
h=9 m=50
